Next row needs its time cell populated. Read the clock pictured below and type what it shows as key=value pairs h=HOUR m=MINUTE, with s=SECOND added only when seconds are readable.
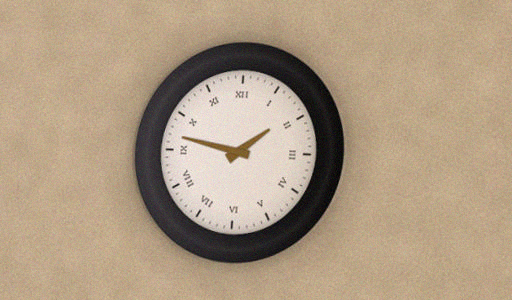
h=1 m=47
